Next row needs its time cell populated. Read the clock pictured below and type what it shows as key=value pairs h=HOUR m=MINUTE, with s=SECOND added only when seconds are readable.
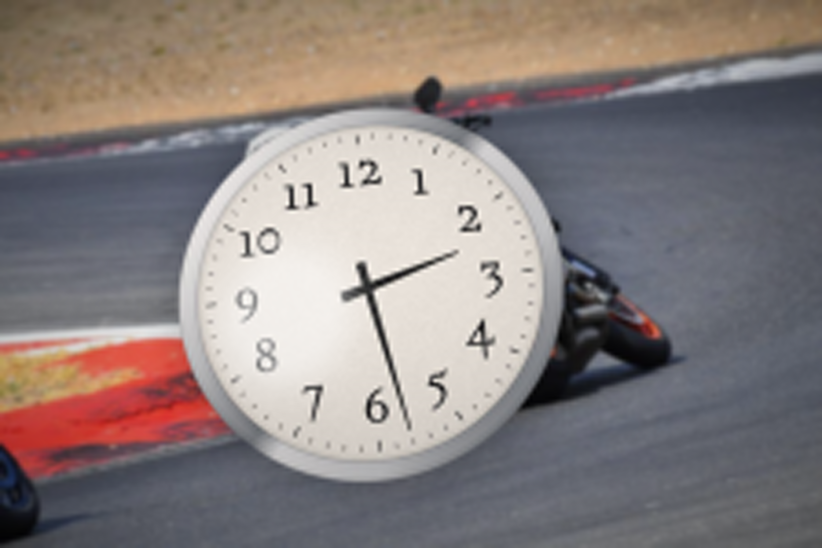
h=2 m=28
